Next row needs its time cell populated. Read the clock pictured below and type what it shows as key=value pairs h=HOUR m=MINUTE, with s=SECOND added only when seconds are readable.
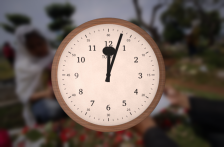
h=12 m=3
